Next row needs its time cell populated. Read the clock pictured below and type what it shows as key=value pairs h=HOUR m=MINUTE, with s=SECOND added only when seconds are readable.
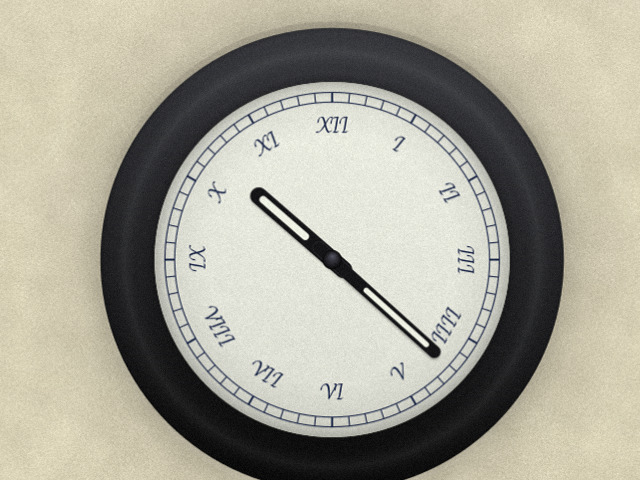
h=10 m=22
